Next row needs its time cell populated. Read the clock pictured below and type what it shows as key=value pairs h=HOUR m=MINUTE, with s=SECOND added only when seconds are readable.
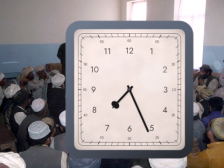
h=7 m=26
